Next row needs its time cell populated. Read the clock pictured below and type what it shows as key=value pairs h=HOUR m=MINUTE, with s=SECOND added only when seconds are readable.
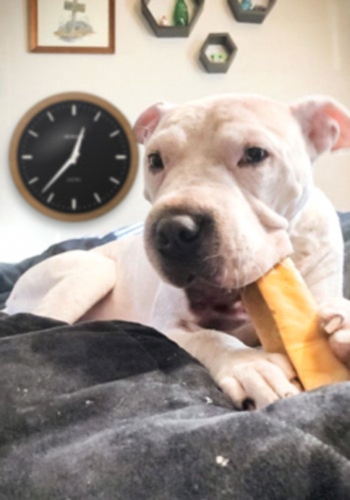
h=12 m=37
